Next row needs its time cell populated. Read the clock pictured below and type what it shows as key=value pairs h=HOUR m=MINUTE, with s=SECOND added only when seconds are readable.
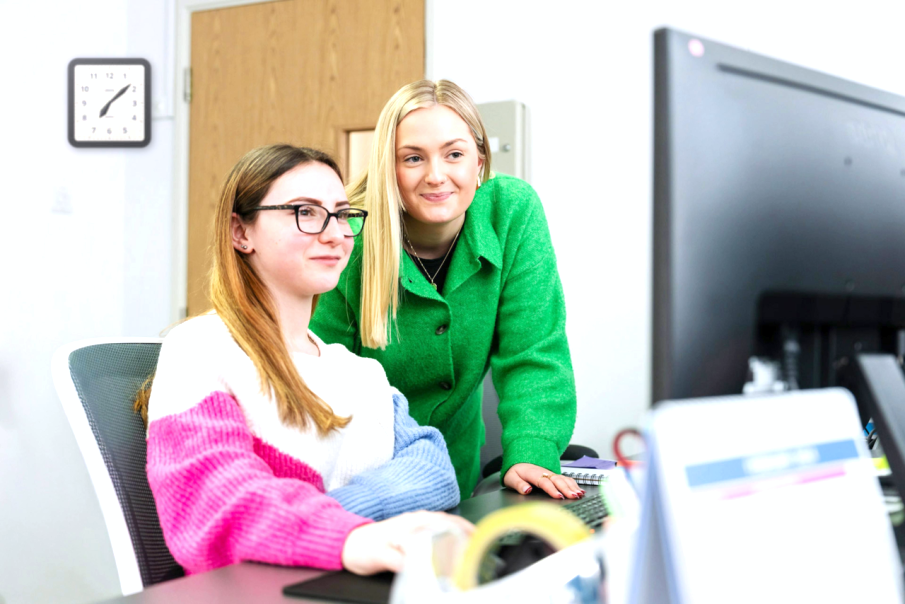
h=7 m=8
